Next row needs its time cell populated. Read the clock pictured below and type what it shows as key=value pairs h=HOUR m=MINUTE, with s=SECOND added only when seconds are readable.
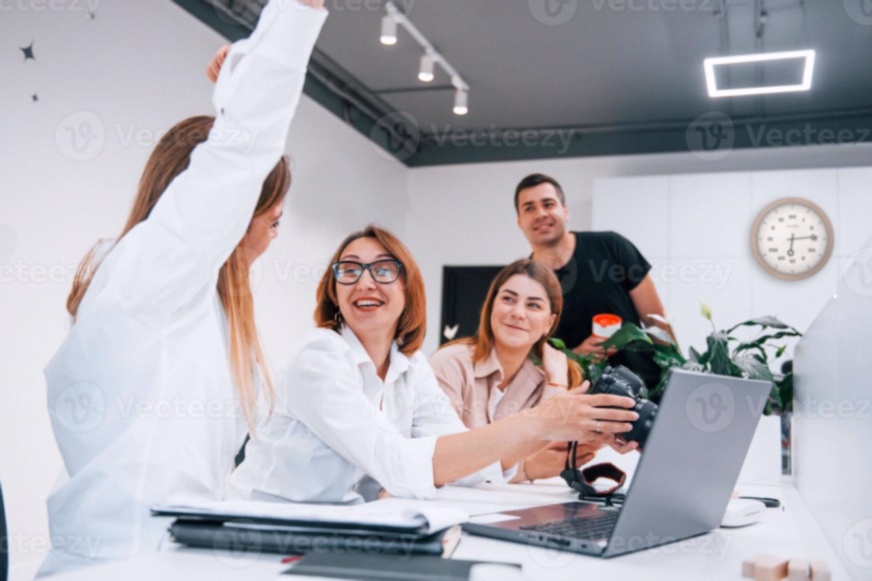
h=6 m=14
